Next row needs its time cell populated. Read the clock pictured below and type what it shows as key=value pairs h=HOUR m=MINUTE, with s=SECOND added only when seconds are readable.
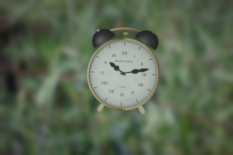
h=10 m=13
